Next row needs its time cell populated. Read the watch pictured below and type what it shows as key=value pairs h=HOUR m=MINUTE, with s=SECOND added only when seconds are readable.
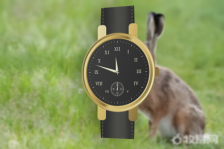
h=11 m=48
